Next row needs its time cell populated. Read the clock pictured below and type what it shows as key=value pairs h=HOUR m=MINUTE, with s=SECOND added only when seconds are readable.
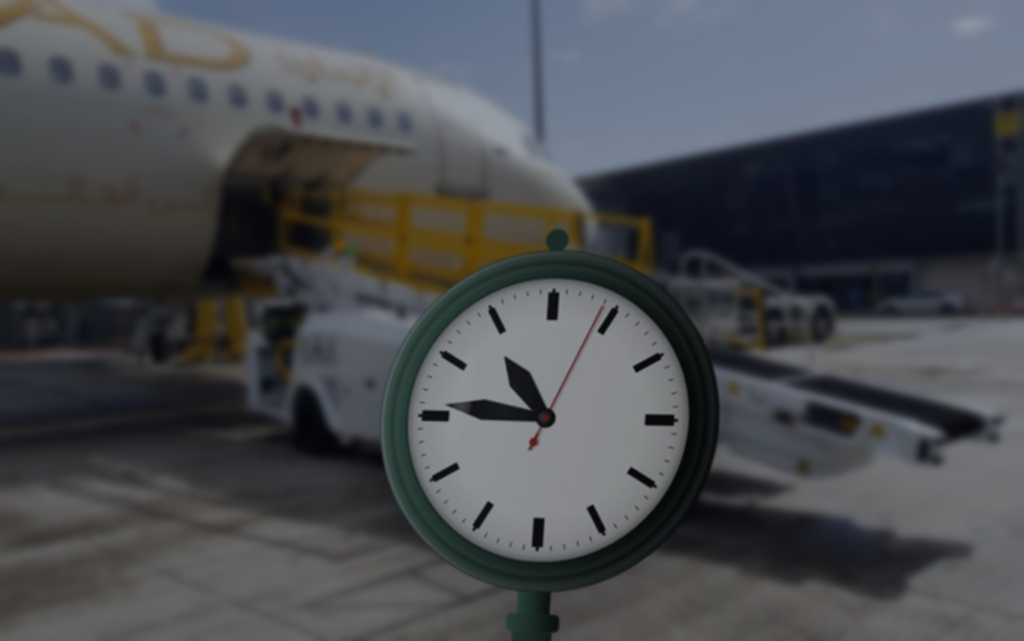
h=10 m=46 s=4
